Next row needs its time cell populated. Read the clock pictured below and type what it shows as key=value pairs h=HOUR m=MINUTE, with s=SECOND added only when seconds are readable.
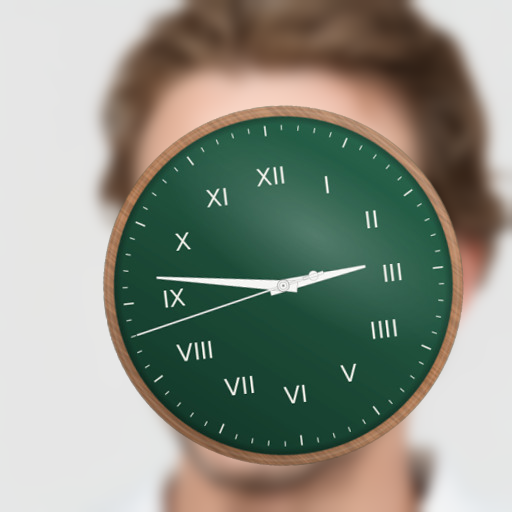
h=2 m=46 s=43
